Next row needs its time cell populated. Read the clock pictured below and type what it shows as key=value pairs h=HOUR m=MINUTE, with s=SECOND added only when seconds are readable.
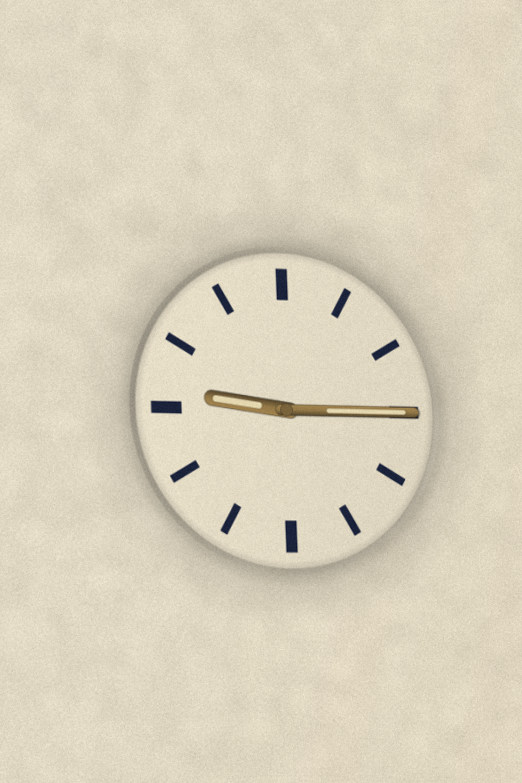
h=9 m=15
